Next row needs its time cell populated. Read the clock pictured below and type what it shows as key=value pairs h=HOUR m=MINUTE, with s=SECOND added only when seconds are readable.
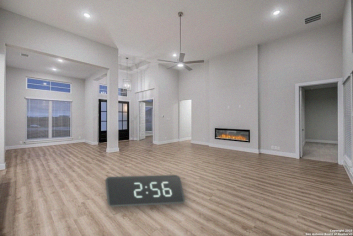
h=2 m=56
